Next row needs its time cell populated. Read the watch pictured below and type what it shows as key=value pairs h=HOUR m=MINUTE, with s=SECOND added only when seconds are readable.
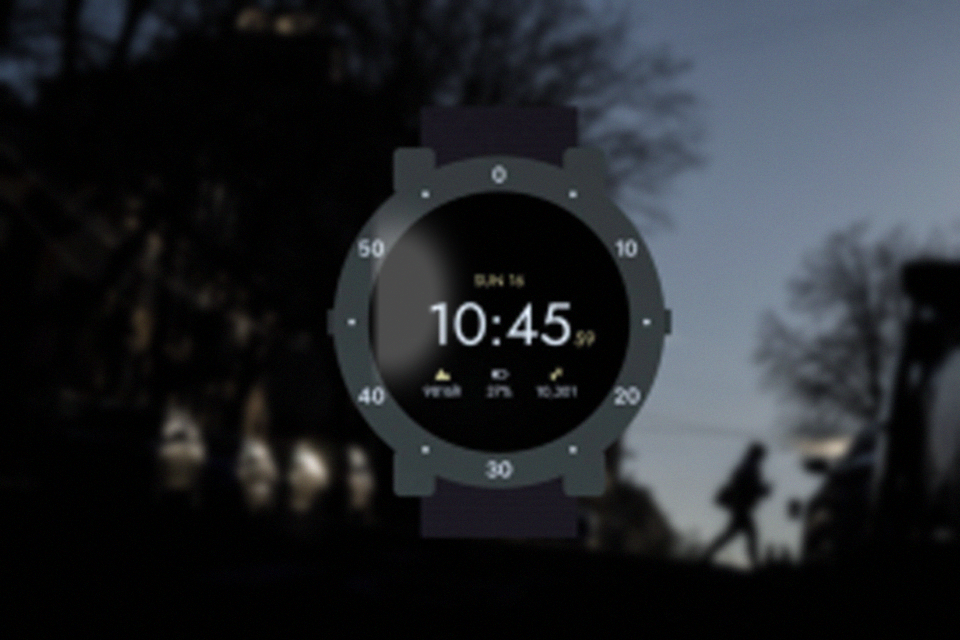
h=10 m=45
